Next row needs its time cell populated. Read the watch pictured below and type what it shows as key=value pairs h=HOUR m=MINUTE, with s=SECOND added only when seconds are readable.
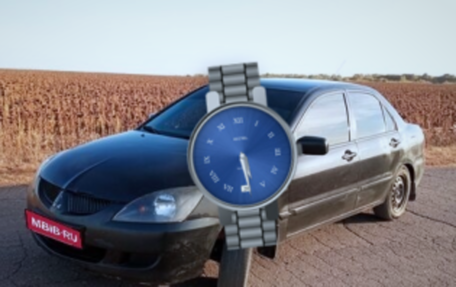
h=5 m=29
